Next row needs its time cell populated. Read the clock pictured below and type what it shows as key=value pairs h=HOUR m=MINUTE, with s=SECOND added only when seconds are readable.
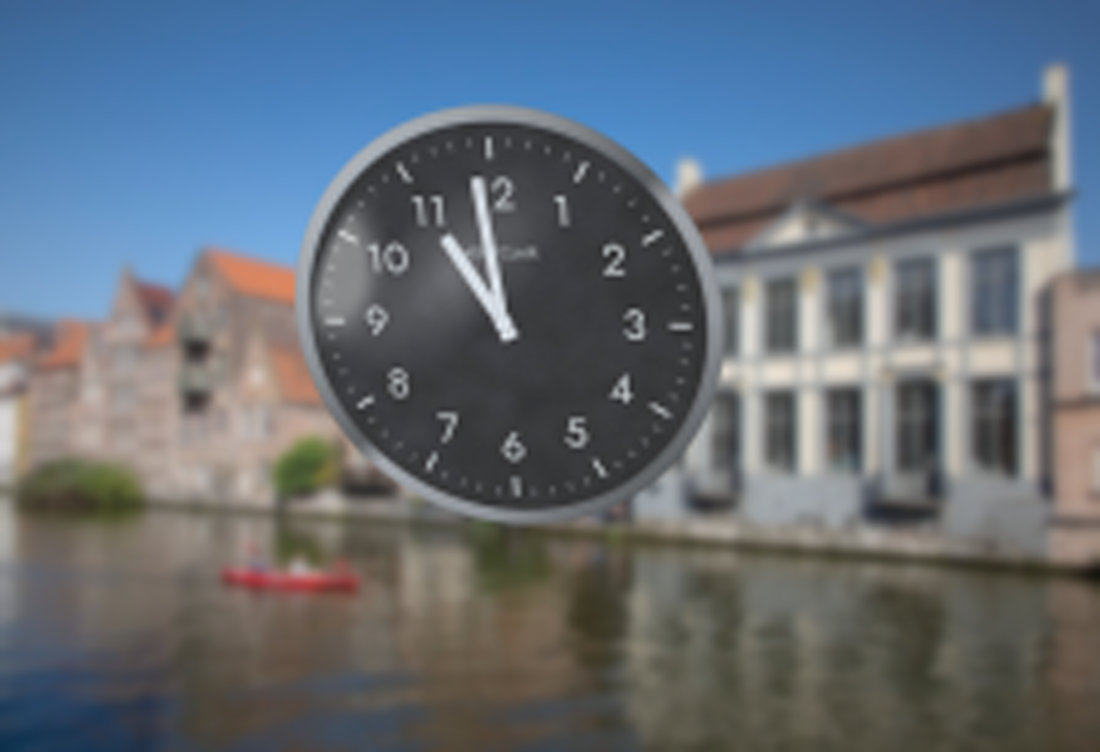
h=10 m=59
